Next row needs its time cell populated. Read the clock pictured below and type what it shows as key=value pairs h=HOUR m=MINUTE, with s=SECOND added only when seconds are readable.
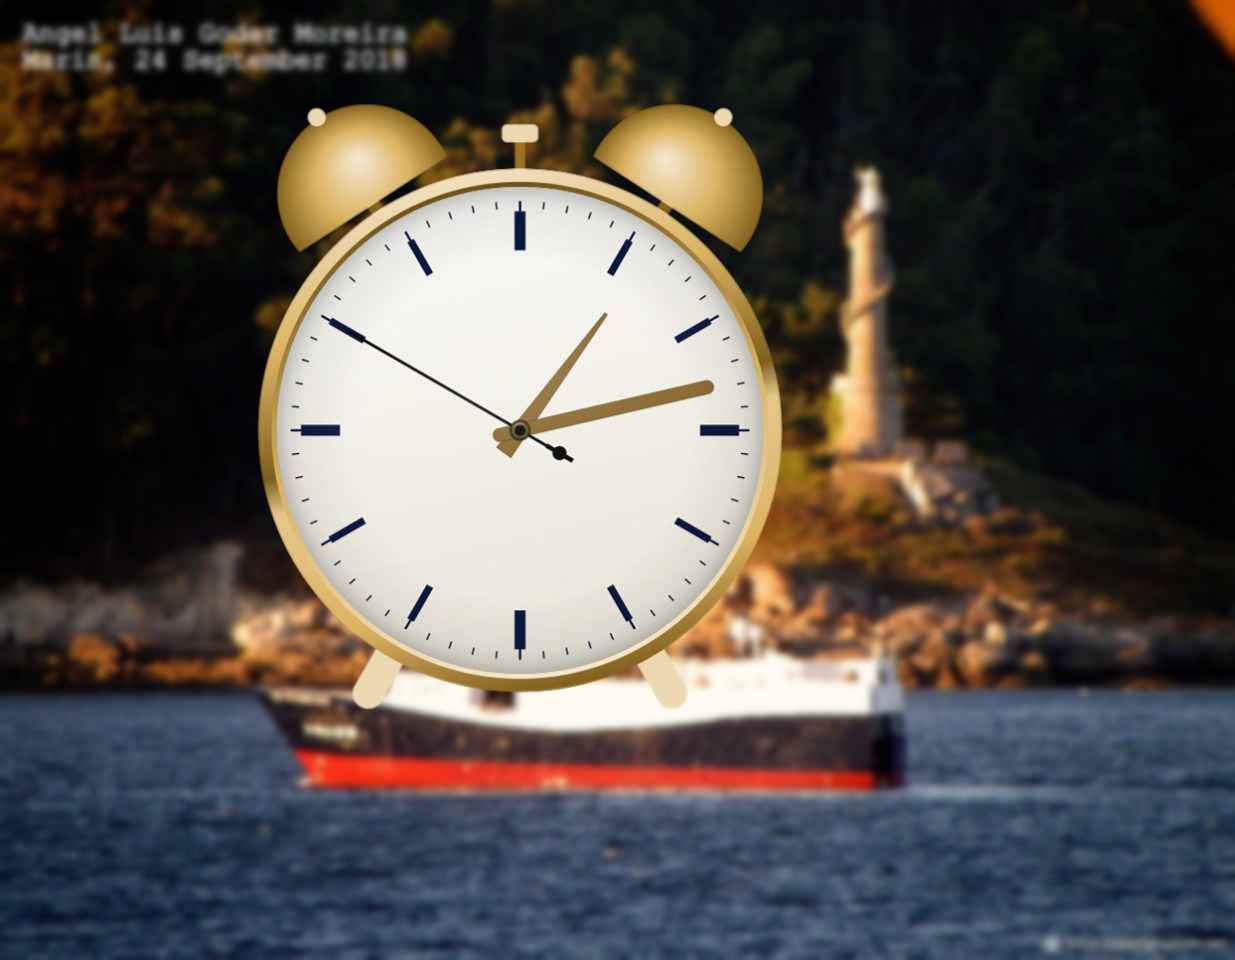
h=1 m=12 s=50
